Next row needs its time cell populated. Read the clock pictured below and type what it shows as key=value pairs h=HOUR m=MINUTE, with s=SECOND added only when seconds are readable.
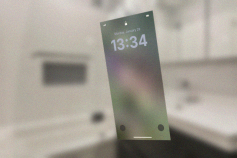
h=13 m=34
